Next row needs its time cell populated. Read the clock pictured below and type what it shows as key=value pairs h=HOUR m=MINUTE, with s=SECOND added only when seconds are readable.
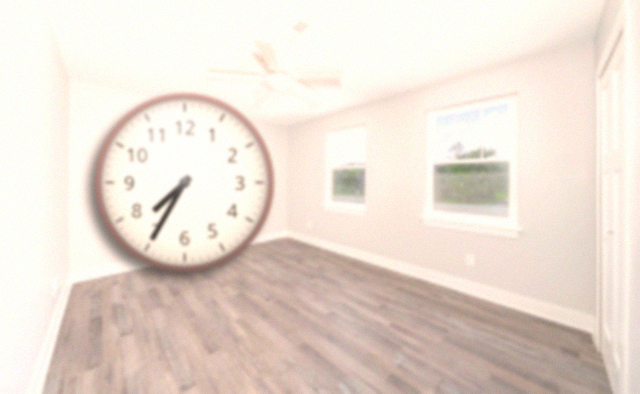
h=7 m=35
